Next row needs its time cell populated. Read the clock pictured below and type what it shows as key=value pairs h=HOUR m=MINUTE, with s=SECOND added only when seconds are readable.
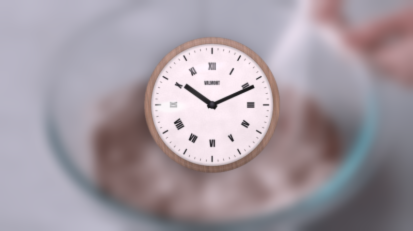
h=10 m=11
